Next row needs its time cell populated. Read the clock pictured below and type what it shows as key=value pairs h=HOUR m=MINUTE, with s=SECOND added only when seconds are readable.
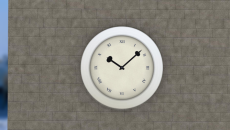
h=10 m=8
